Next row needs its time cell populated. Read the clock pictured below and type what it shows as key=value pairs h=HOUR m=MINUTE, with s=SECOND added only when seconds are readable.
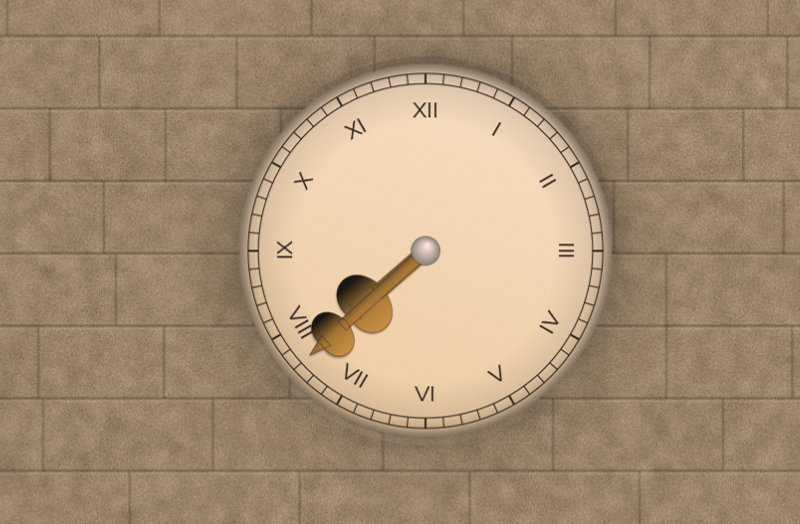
h=7 m=38
